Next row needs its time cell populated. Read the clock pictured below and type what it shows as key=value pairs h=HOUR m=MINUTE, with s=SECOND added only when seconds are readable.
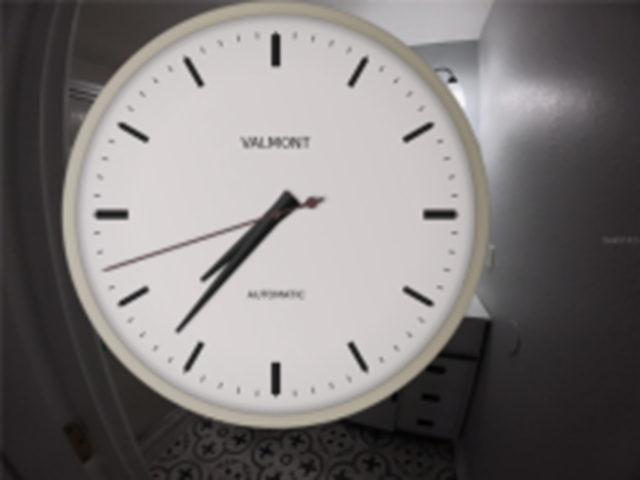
h=7 m=36 s=42
